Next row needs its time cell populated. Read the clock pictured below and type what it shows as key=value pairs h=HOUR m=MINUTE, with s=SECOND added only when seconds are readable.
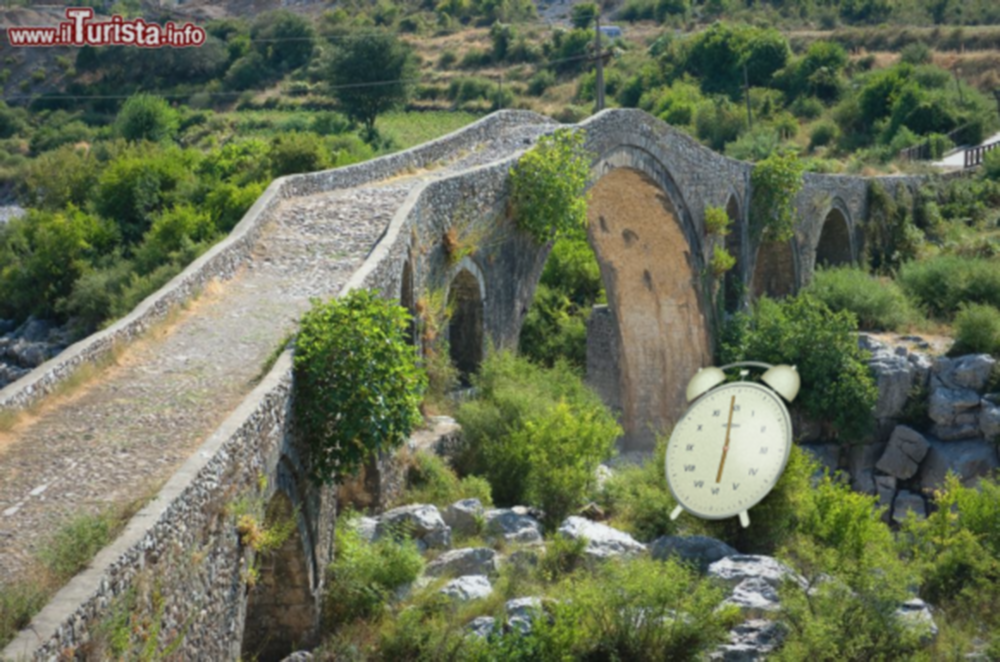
h=5 m=59
